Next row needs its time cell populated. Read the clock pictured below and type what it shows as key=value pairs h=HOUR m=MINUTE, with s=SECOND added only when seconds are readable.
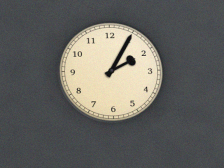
h=2 m=5
